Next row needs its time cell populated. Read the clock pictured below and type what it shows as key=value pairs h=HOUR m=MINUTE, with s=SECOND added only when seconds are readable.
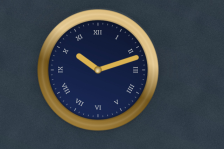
h=10 m=12
